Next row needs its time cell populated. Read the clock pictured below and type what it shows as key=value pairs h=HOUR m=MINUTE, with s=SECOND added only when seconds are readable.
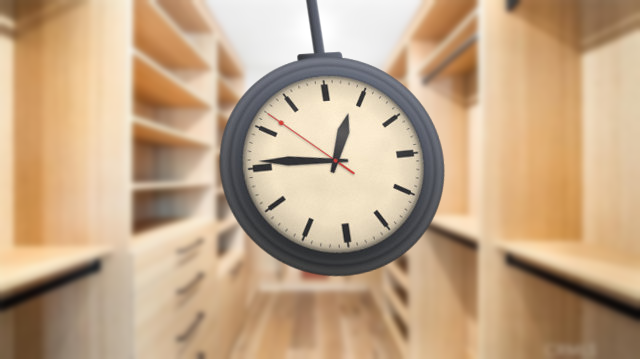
h=12 m=45 s=52
